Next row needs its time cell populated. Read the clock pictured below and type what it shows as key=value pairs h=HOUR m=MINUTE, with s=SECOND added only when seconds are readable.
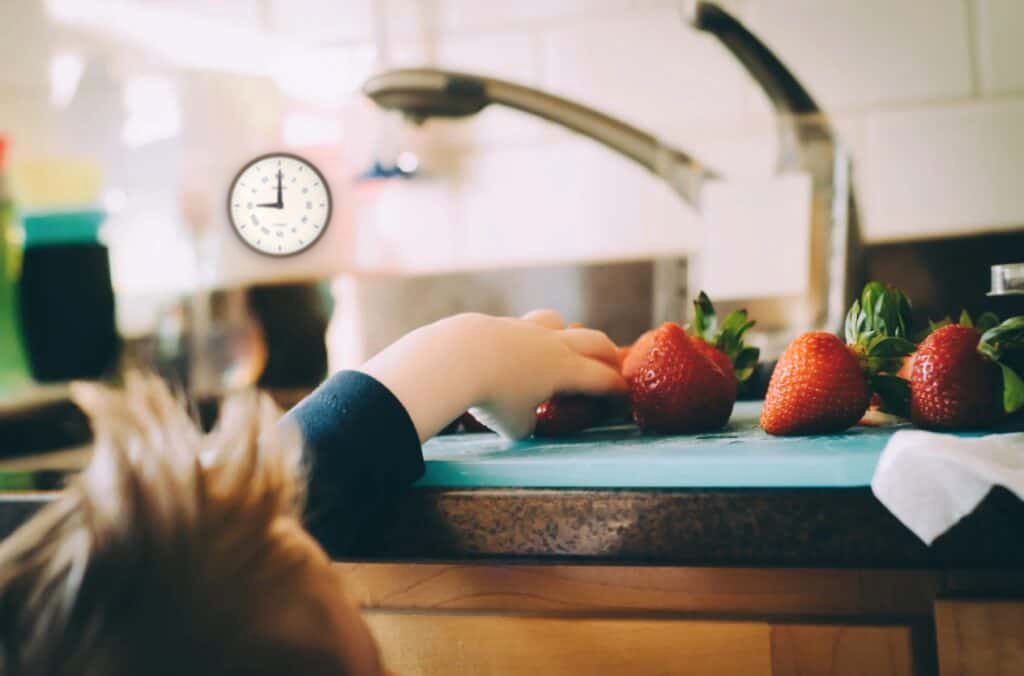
h=9 m=0
